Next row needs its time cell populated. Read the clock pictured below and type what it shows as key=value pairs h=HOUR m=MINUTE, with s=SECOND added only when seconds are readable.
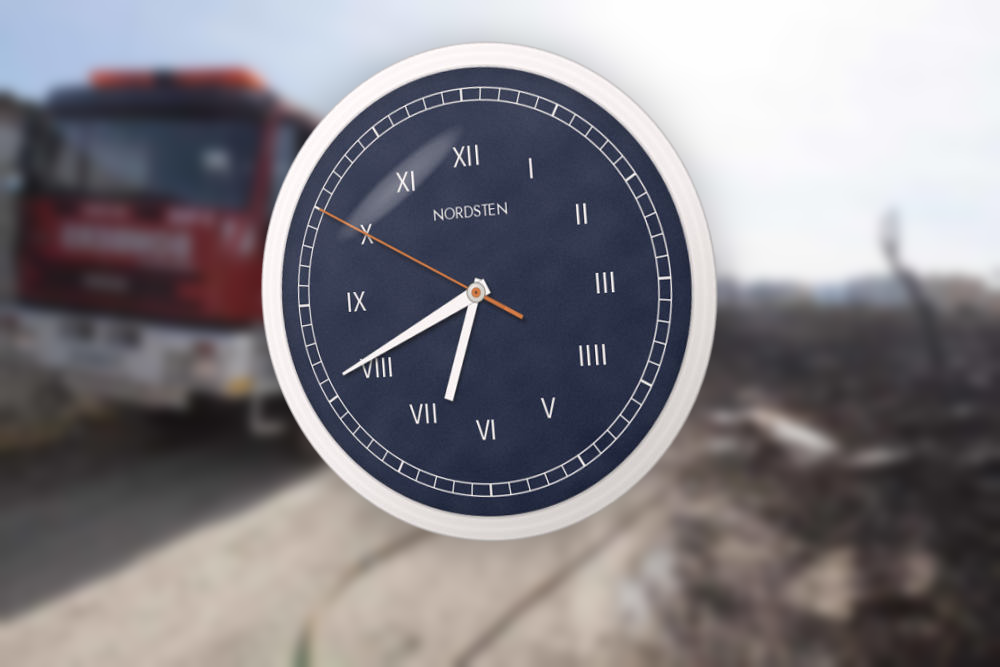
h=6 m=40 s=50
